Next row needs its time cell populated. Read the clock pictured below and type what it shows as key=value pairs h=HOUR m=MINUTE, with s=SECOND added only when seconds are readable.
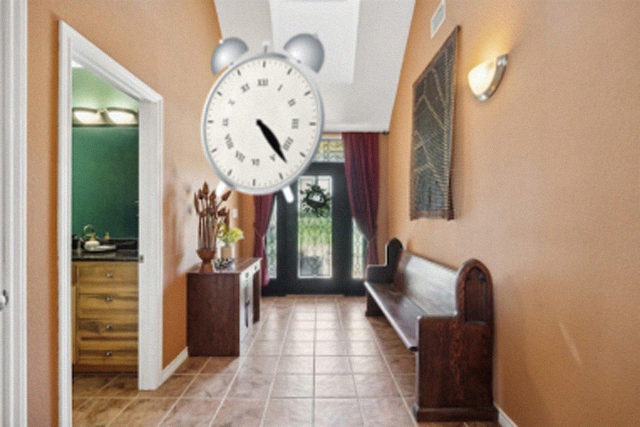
h=4 m=23
